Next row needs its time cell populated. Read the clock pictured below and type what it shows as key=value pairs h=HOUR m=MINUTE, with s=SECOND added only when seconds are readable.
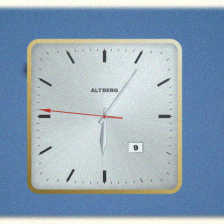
h=6 m=5 s=46
